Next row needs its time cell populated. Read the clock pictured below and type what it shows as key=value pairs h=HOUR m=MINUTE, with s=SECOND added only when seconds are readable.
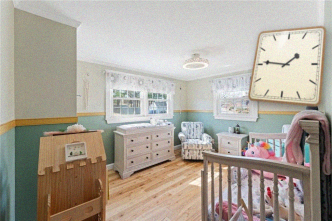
h=1 m=46
